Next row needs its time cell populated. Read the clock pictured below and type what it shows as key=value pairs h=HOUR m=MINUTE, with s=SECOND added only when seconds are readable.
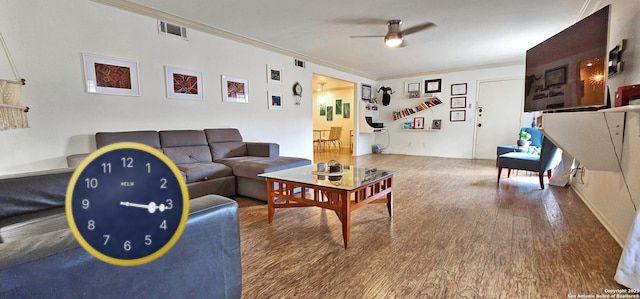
h=3 m=16
